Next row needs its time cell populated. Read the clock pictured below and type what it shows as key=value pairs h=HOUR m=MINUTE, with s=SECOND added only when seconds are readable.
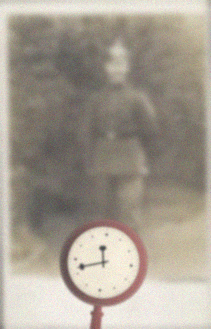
h=11 m=42
